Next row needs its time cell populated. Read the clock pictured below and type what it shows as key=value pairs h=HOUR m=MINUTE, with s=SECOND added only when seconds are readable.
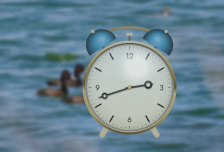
h=2 m=42
